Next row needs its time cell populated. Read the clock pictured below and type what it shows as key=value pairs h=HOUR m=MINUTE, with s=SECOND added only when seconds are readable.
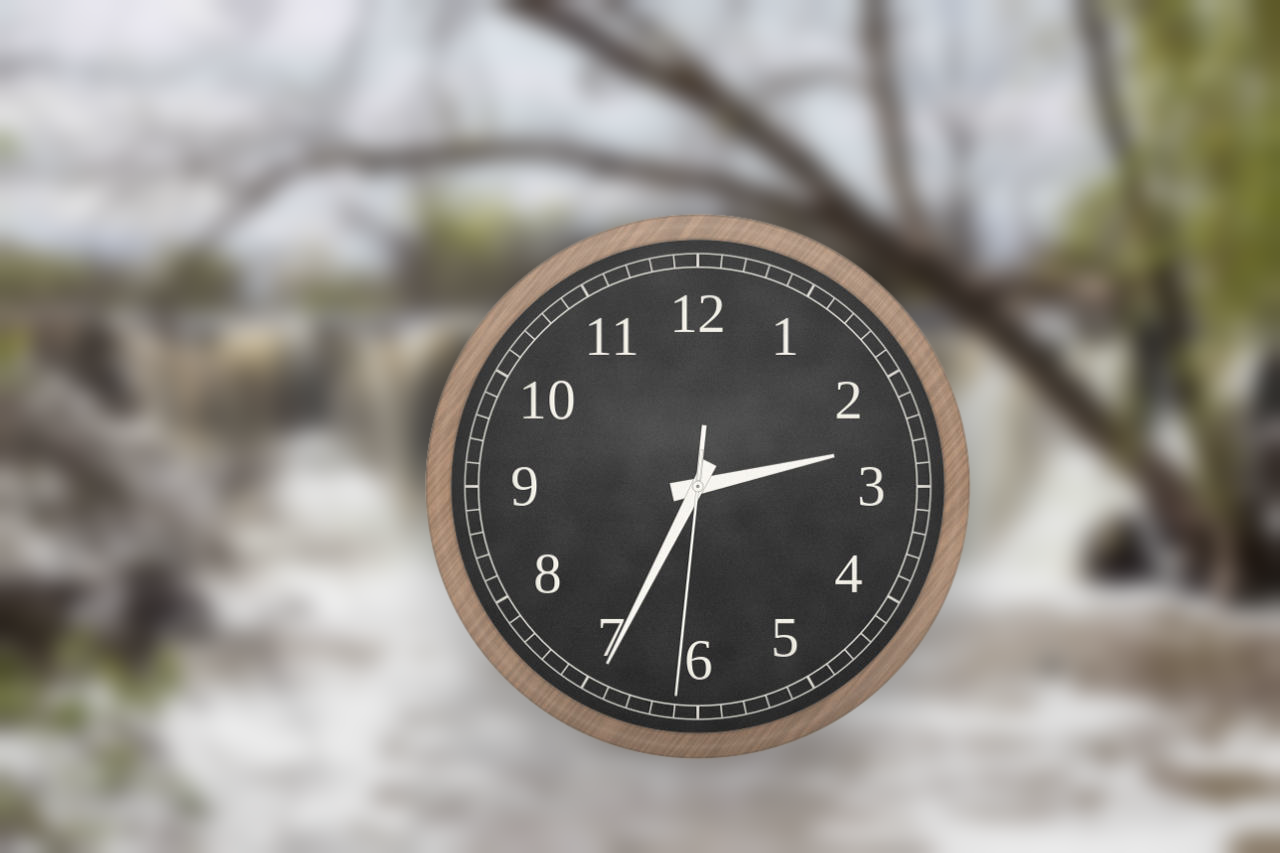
h=2 m=34 s=31
